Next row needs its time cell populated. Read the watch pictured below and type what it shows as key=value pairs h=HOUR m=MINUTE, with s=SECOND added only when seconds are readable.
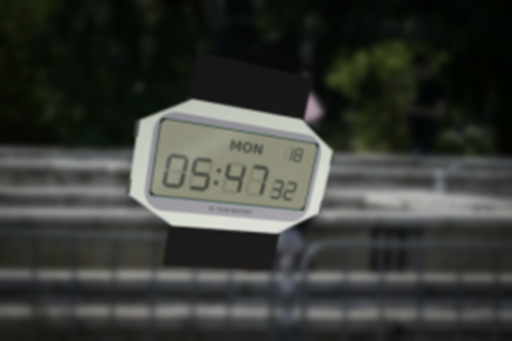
h=5 m=47 s=32
